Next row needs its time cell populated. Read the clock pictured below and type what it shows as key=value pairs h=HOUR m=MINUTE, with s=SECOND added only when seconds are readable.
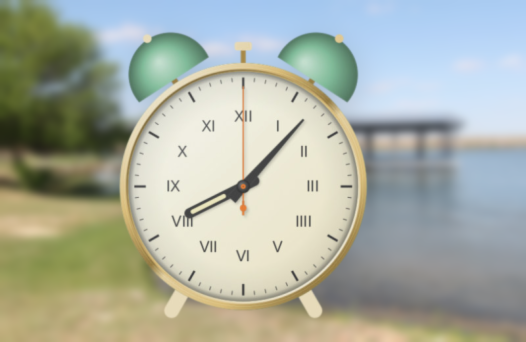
h=8 m=7 s=0
